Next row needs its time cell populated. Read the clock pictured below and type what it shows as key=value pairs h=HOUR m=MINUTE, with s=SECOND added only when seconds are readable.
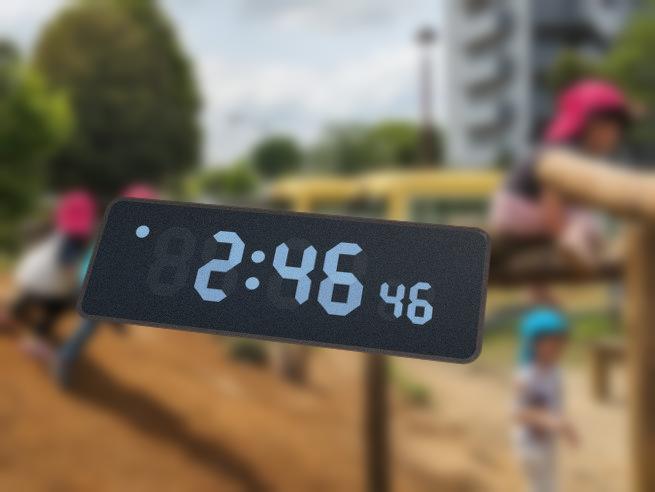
h=2 m=46 s=46
